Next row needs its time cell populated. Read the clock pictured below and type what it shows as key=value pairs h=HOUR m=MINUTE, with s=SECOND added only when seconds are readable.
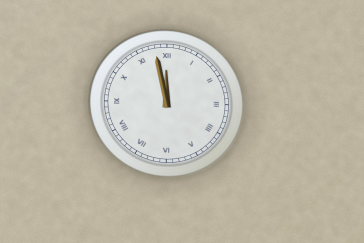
h=11 m=58
